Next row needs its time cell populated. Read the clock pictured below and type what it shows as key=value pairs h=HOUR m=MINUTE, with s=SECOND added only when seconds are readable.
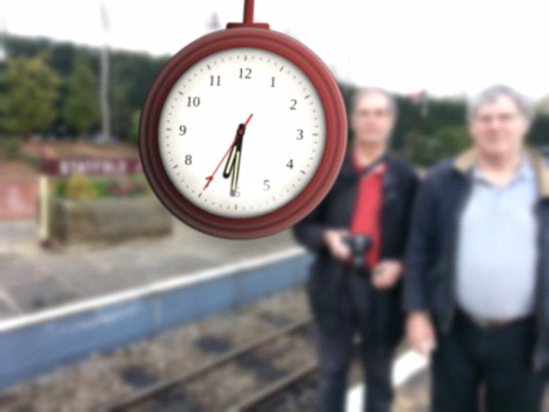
h=6 m=30 s=35
